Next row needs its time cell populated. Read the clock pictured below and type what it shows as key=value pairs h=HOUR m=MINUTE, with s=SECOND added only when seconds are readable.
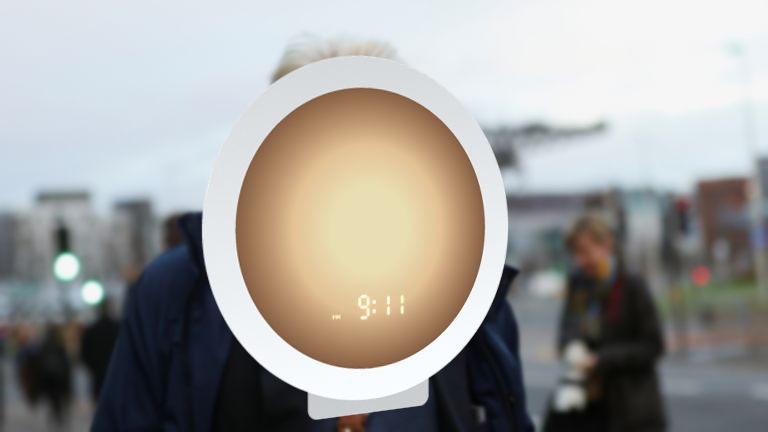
h=9 m=11
